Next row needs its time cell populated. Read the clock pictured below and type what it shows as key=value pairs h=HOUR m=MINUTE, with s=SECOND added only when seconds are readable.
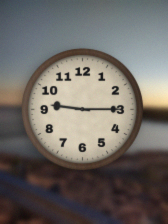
h=9 m=15
